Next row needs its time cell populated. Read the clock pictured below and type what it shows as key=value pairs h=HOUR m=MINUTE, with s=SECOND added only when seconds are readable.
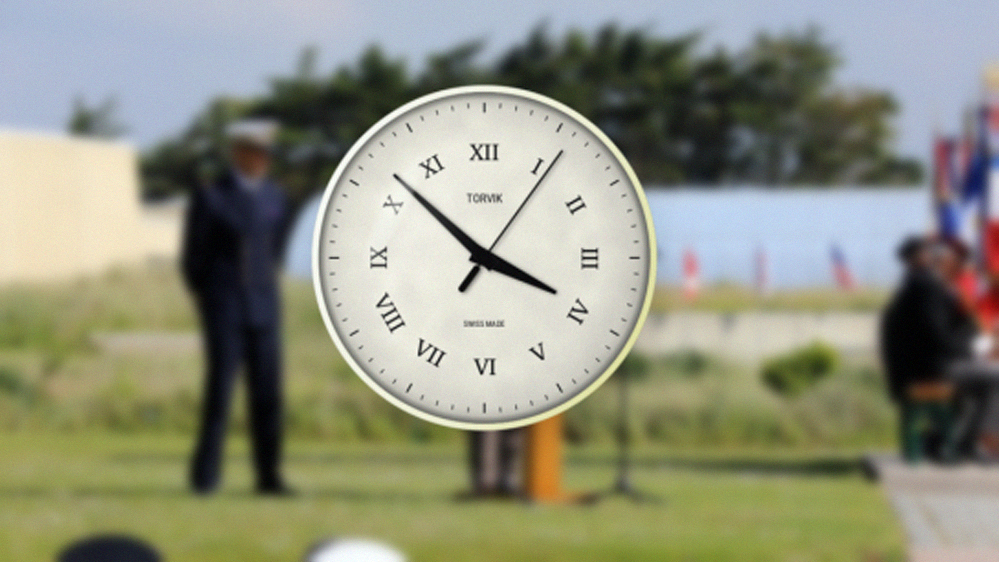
h=3 m=52 s=6
